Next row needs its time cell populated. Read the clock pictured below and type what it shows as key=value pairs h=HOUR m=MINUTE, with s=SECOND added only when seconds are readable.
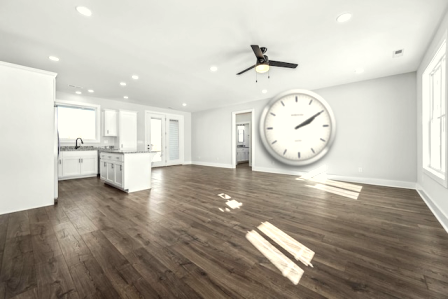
h=2 m=10
